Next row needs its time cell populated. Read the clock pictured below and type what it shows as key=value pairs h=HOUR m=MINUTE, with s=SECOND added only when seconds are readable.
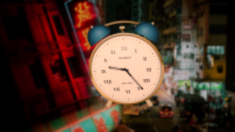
h=9 m=24
